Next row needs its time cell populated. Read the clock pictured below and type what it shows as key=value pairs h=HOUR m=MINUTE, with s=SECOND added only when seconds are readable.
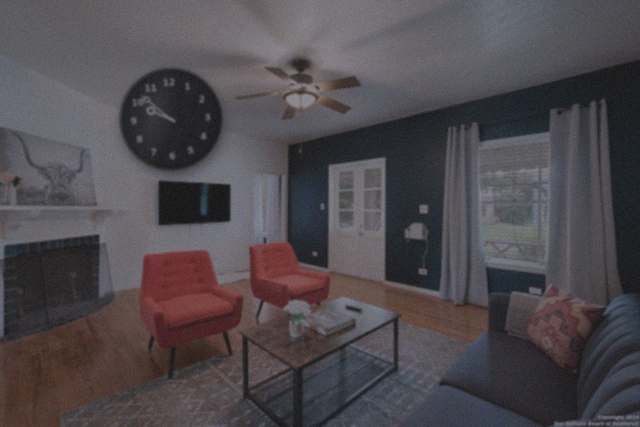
h=9 m=52
